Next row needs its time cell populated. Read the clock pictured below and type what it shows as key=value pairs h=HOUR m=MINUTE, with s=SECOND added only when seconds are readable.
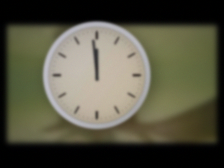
h=11 m=59
